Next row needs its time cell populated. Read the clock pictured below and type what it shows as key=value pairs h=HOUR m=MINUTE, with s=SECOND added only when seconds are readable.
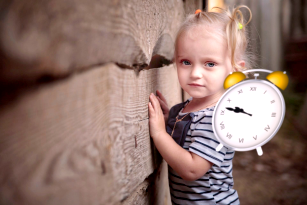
h=9 m=47
